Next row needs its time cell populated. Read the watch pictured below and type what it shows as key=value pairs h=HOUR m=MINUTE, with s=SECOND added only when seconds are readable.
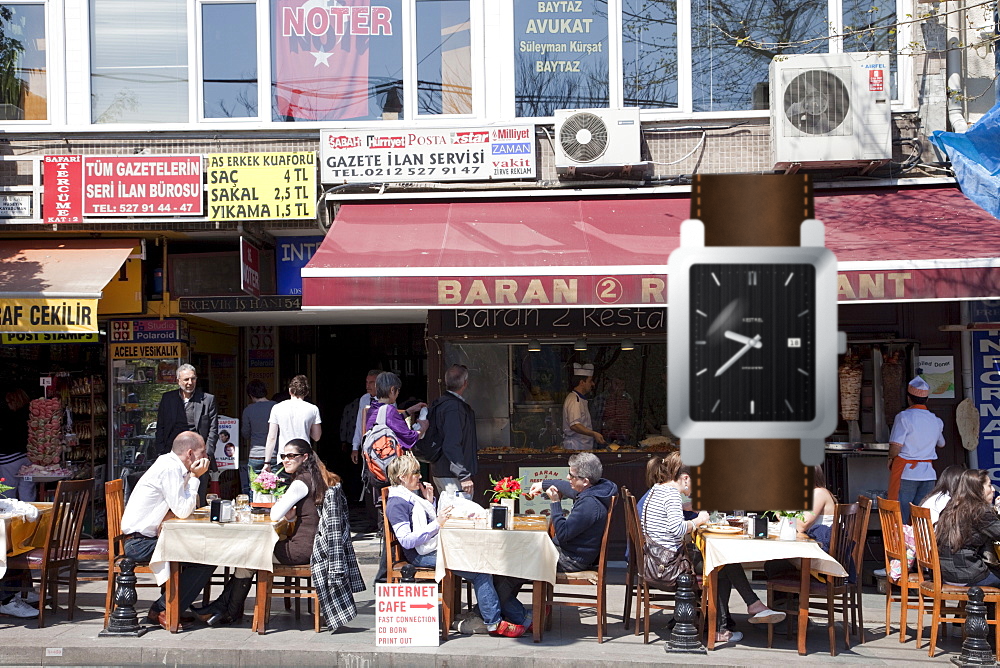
h=9 m=38
